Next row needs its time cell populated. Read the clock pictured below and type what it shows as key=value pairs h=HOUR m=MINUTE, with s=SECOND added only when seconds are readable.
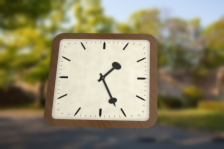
h=1 m=26
